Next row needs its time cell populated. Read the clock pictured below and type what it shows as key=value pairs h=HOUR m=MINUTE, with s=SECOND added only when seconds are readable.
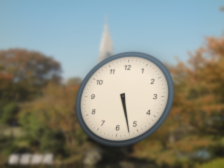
h=5 m=27
